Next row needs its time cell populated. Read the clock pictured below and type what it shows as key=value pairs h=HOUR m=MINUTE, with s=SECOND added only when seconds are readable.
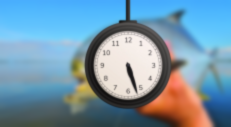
h=5 m=27
